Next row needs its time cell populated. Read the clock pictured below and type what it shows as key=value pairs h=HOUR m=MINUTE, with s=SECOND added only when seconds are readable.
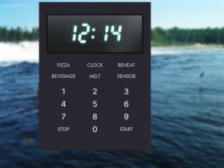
h=12 m=14
